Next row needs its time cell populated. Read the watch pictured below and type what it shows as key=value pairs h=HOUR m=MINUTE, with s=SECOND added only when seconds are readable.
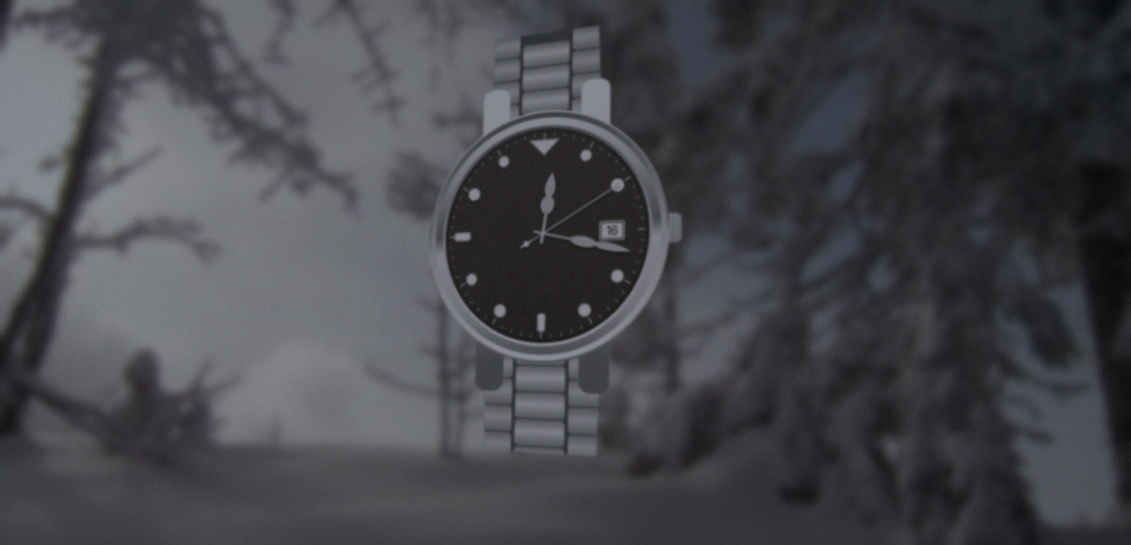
h=12 m=17 s=10
